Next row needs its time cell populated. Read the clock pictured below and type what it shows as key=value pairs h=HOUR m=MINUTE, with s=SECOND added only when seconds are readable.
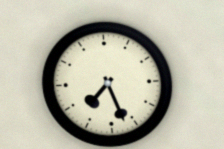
h=7 m=27
